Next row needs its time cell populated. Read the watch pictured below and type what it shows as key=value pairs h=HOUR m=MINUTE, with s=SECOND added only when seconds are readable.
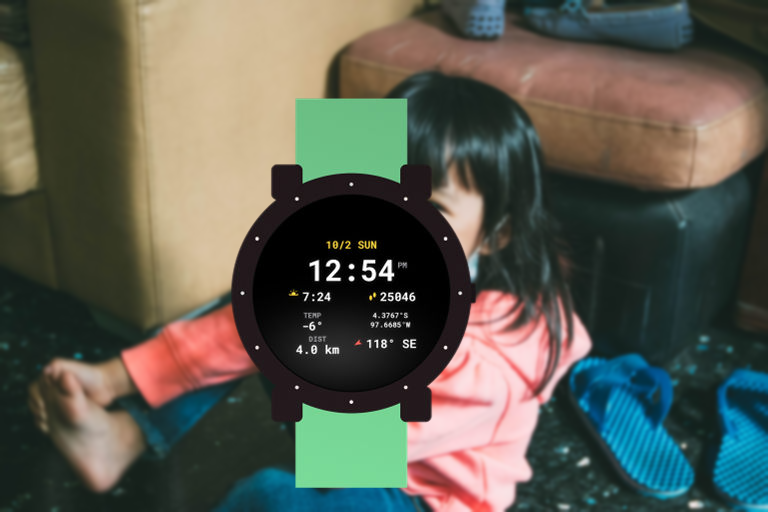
h=12 m=54
